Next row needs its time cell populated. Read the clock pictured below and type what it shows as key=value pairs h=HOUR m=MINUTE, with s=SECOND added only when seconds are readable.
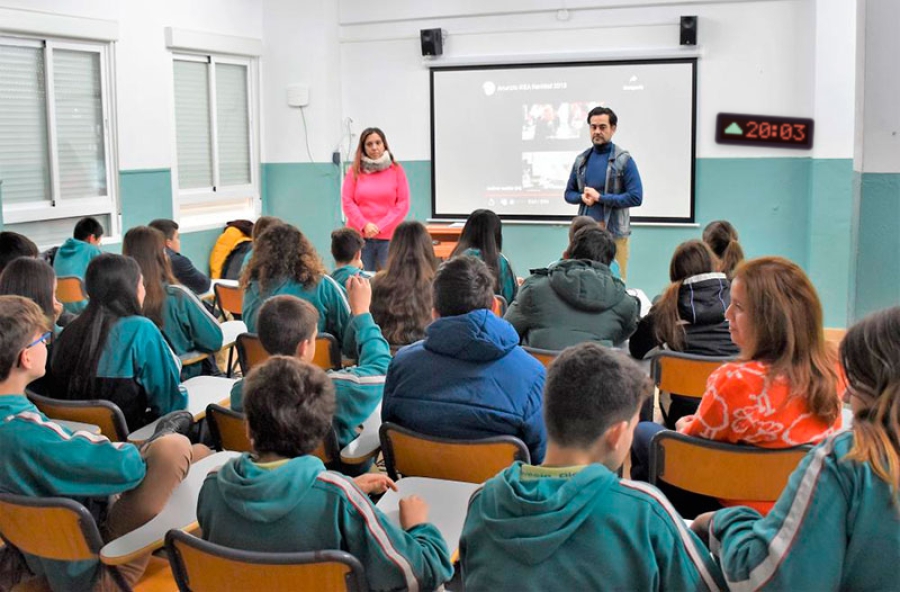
h=20 m=3
